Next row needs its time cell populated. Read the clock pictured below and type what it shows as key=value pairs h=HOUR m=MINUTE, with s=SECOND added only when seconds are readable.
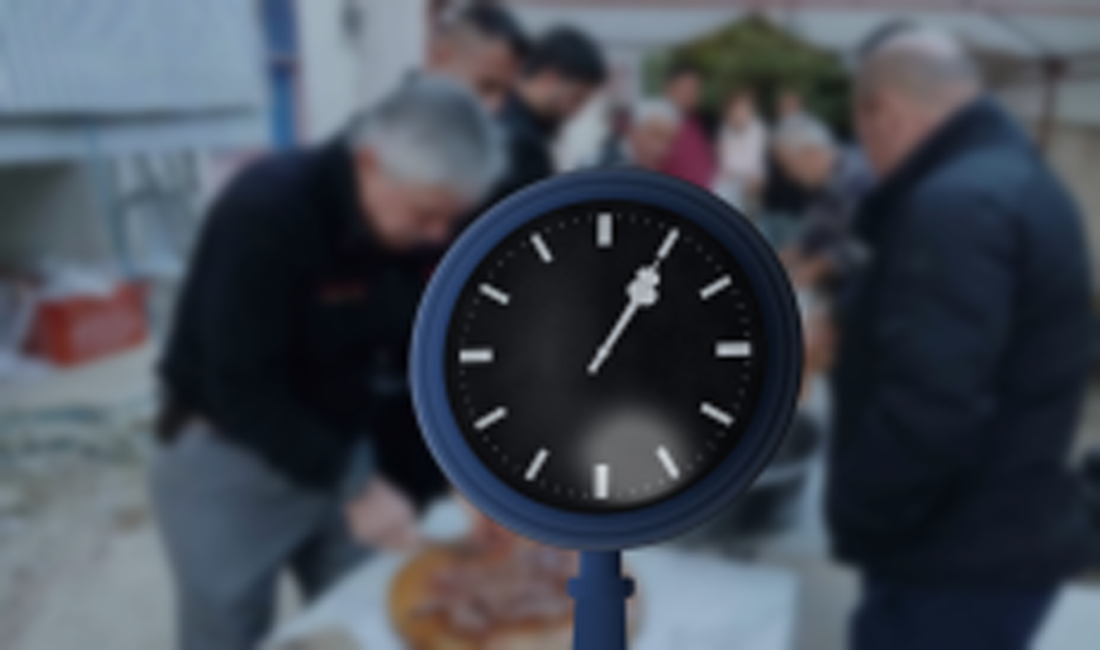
h=1 m=5
